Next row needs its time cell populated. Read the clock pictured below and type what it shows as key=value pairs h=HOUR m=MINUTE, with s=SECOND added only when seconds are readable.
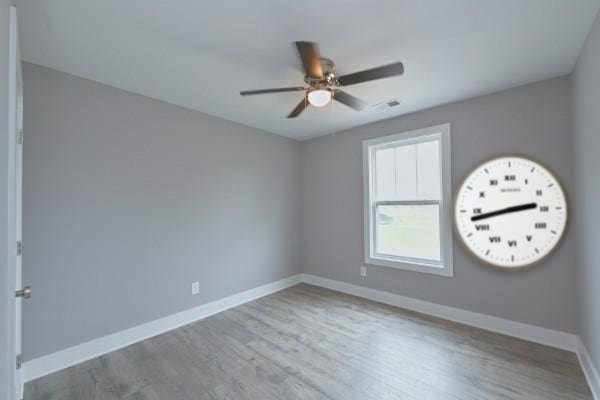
h=2 m=43
